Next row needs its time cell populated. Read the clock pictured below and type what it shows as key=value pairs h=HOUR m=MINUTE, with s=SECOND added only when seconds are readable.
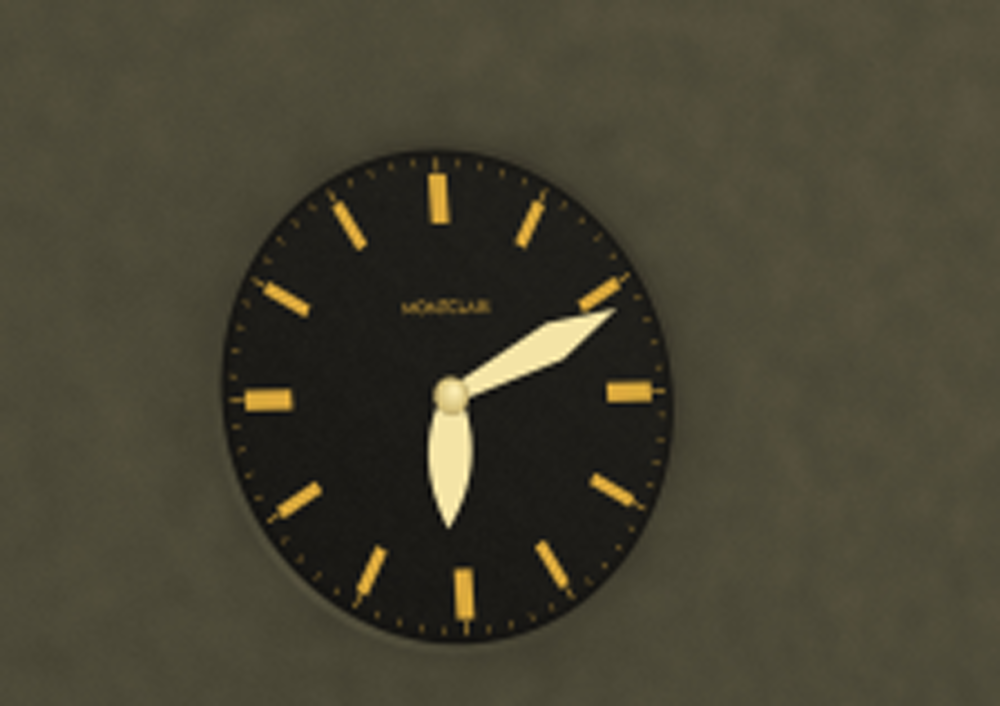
h=6 m=11
